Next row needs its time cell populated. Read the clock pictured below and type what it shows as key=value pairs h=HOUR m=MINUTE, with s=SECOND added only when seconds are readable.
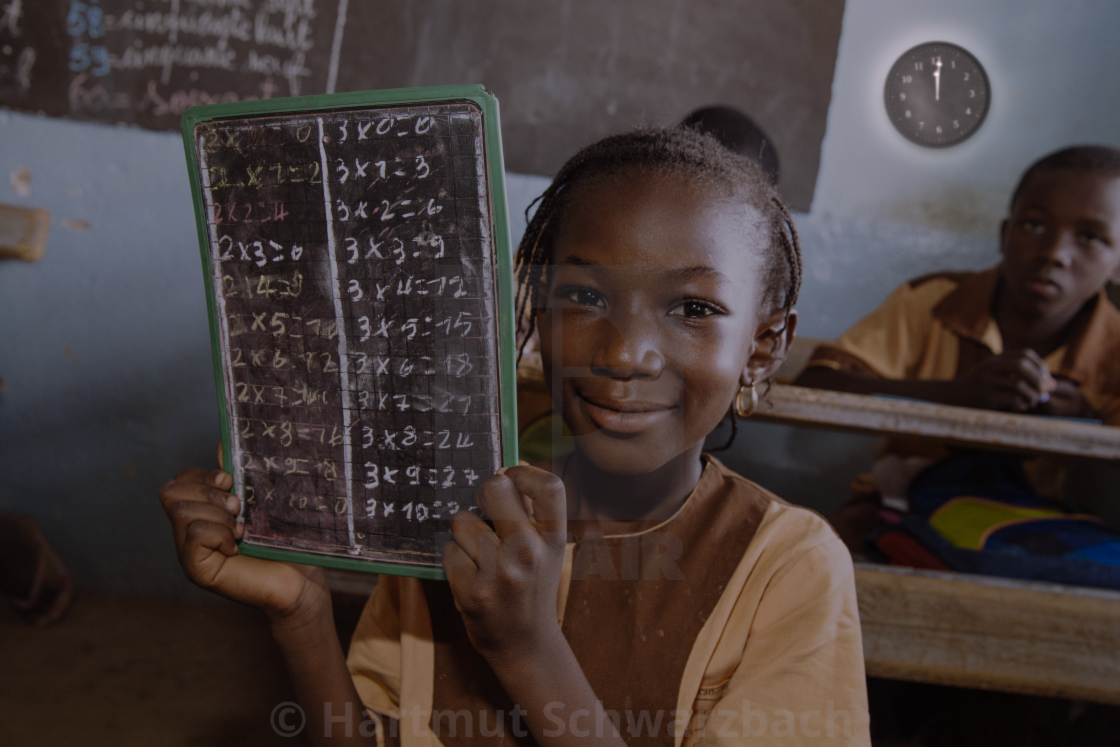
h=12 m=1
